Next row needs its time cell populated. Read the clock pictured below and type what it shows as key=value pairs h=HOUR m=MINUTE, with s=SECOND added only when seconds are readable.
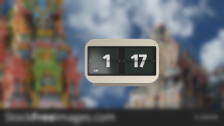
h=1 m=17
